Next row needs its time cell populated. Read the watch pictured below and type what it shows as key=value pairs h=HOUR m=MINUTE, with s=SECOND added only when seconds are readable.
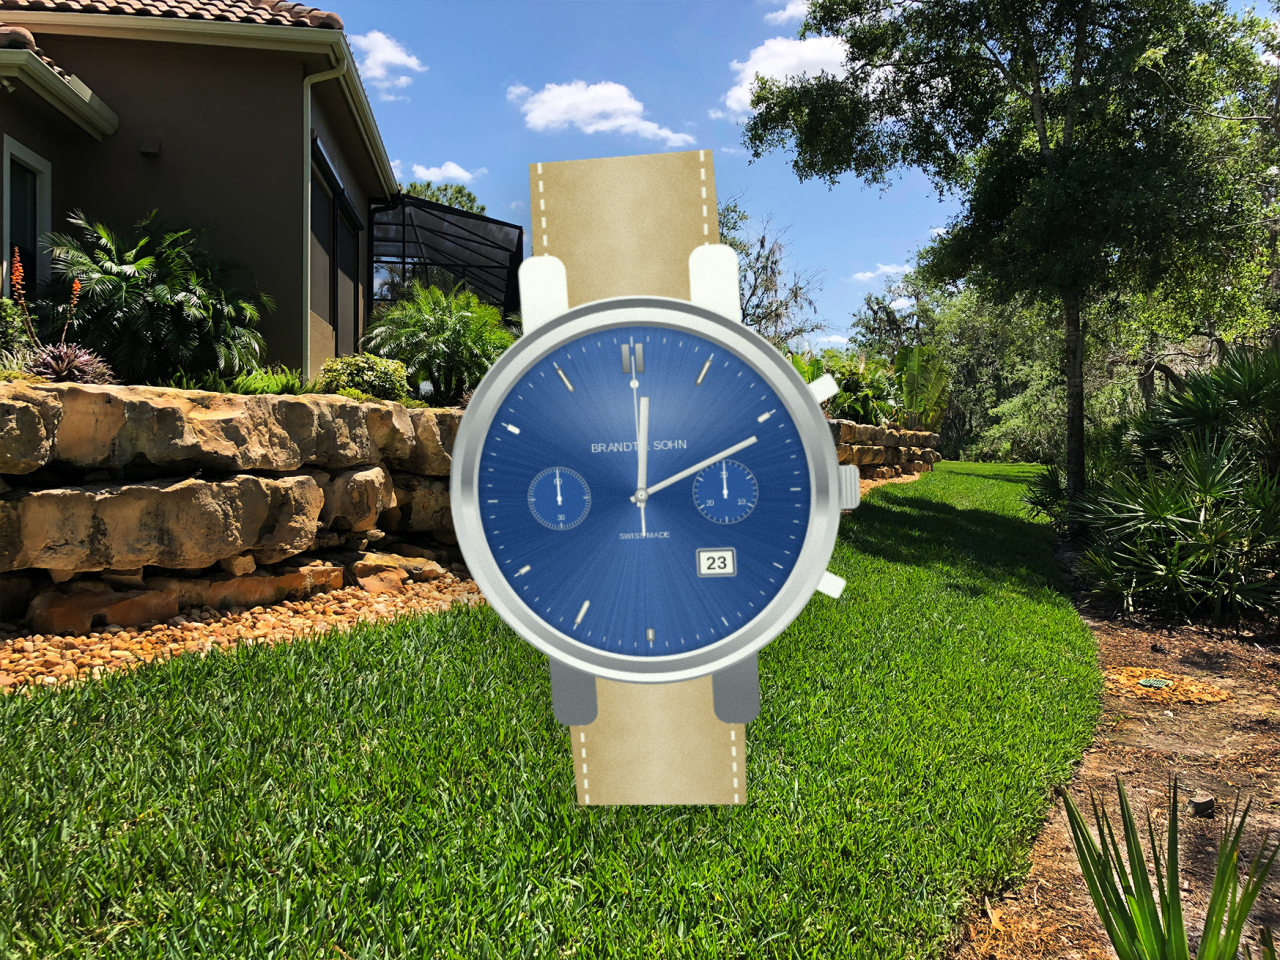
h=12 m=11
